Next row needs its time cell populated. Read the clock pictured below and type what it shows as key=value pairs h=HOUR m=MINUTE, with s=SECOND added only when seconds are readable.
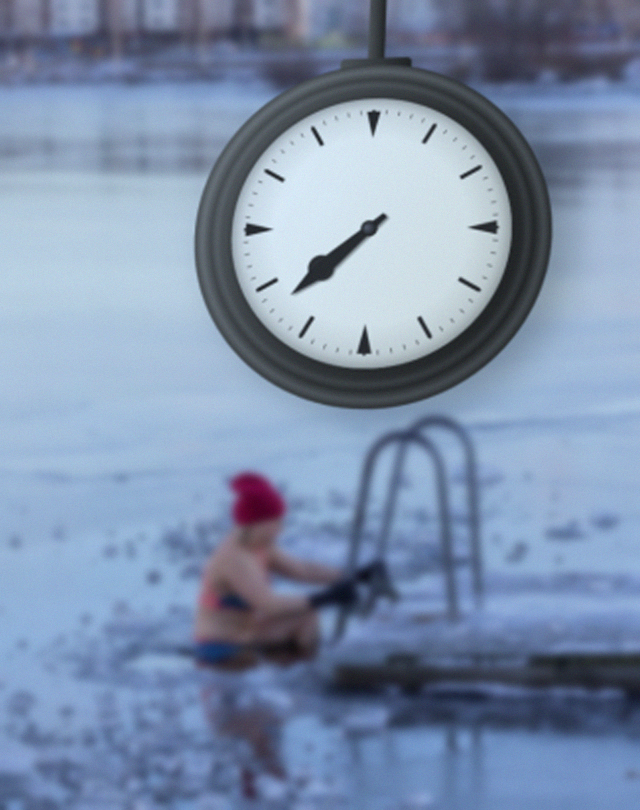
h=7 m=38
